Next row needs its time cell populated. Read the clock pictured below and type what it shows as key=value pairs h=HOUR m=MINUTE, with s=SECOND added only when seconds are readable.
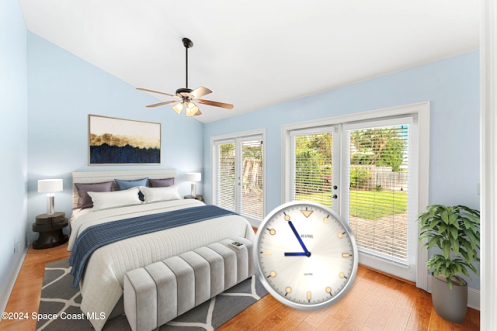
h=8 m=55
